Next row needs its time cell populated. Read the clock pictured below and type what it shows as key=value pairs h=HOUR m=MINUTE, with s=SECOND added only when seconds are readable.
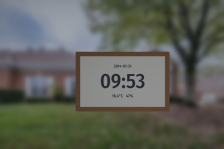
h=9 m=53
